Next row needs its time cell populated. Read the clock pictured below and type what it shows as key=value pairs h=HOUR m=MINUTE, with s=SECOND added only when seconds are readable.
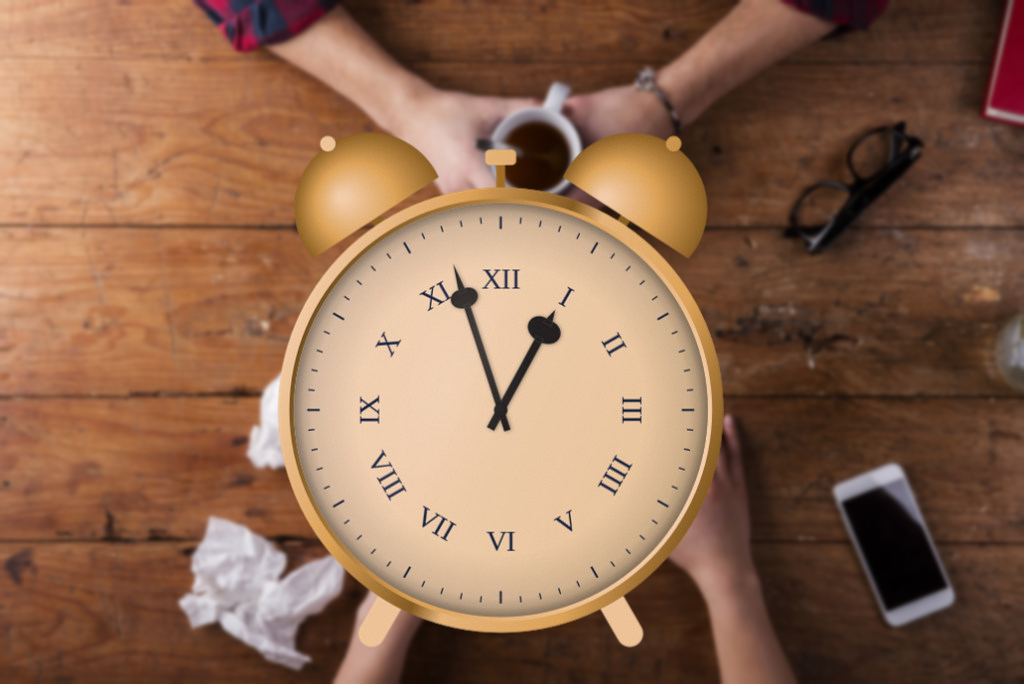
h=12 m=57
